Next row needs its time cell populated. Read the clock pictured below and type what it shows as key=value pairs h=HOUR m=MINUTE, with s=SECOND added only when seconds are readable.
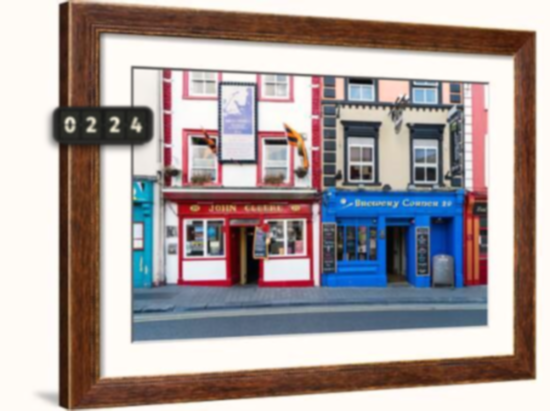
h=2 m=24
